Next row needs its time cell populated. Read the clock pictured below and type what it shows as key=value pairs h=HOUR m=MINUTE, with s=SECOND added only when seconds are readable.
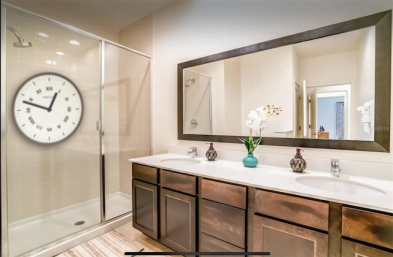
h=12 m=48
